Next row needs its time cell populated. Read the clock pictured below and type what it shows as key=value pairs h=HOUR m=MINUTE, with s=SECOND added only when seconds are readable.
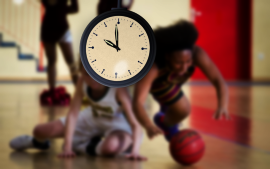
h=9 m=59
